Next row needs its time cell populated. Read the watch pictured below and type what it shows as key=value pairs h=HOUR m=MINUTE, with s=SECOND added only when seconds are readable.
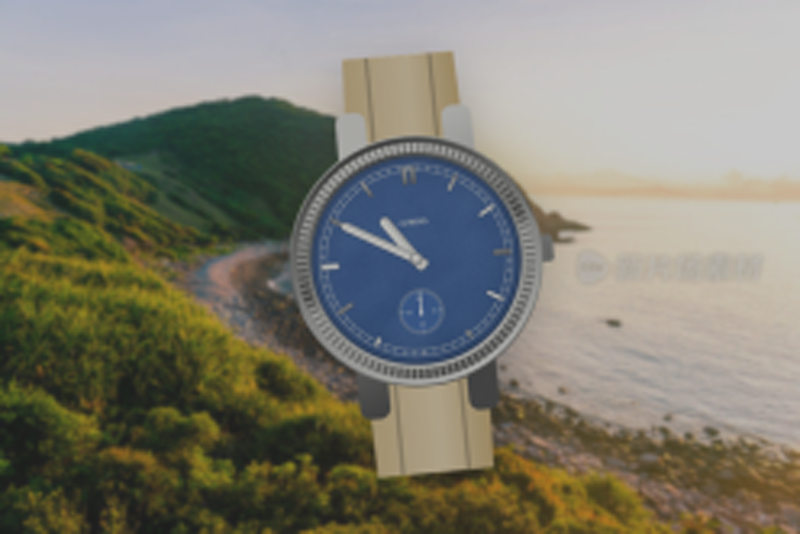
h=10 m=50
